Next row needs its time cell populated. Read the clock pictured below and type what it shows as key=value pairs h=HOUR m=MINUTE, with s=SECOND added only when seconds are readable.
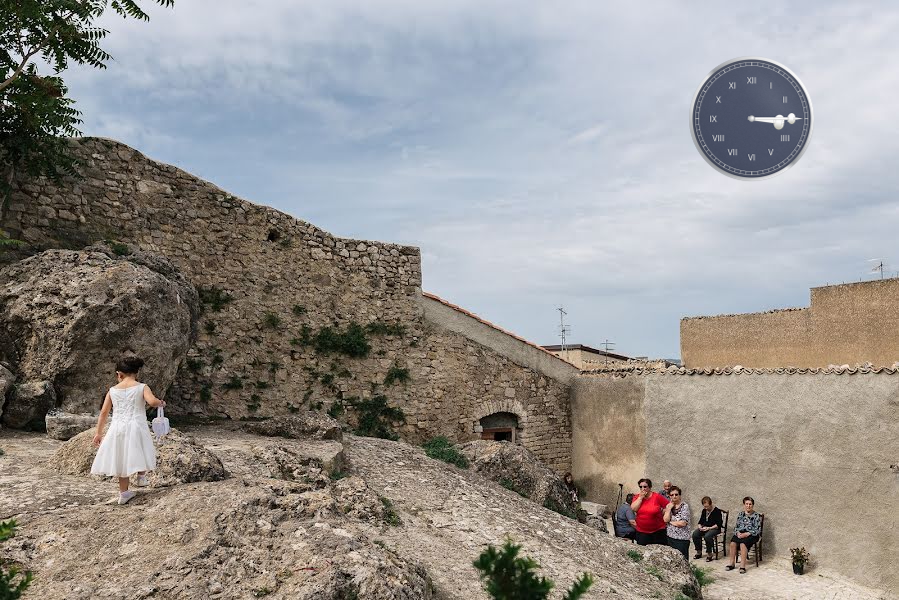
h=3 m=15
